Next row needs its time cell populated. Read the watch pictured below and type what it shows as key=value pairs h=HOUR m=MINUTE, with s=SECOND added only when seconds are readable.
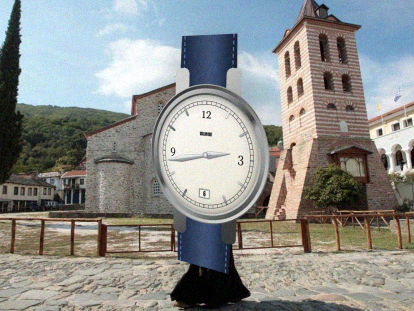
h=2 m=43
